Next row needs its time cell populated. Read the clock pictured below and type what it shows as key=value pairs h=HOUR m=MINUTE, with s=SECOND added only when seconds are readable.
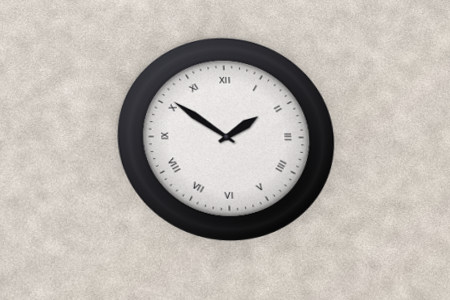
h=1 m=51
